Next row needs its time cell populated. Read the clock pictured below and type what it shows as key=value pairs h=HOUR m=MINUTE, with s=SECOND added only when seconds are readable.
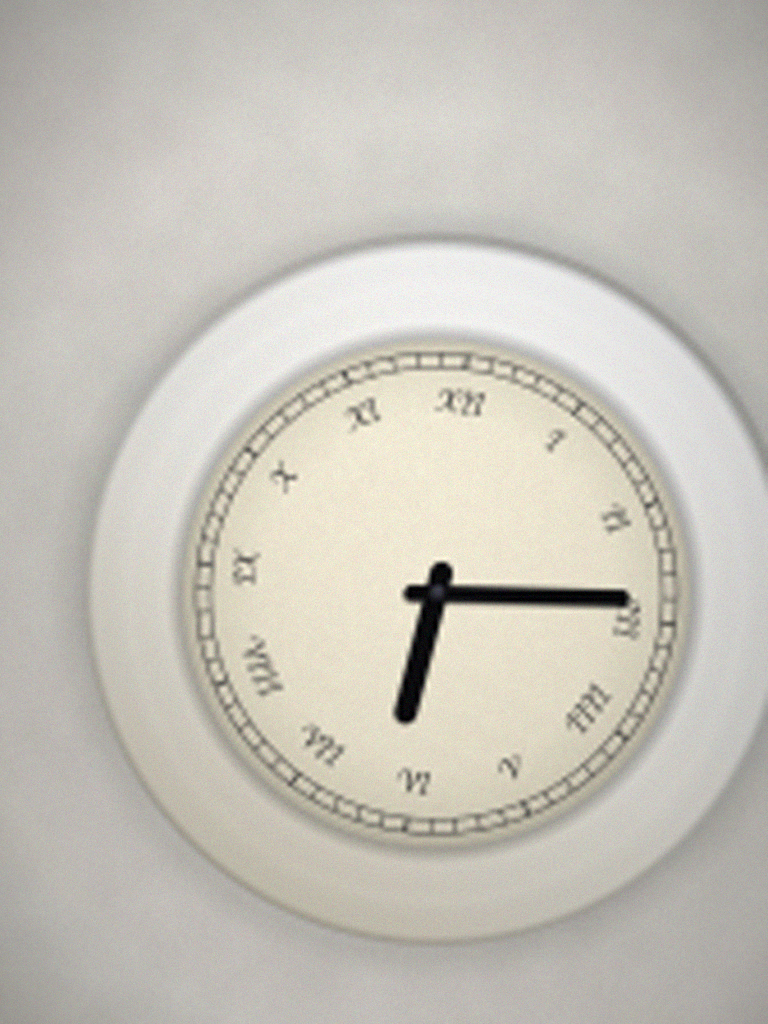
h=6 m=14
